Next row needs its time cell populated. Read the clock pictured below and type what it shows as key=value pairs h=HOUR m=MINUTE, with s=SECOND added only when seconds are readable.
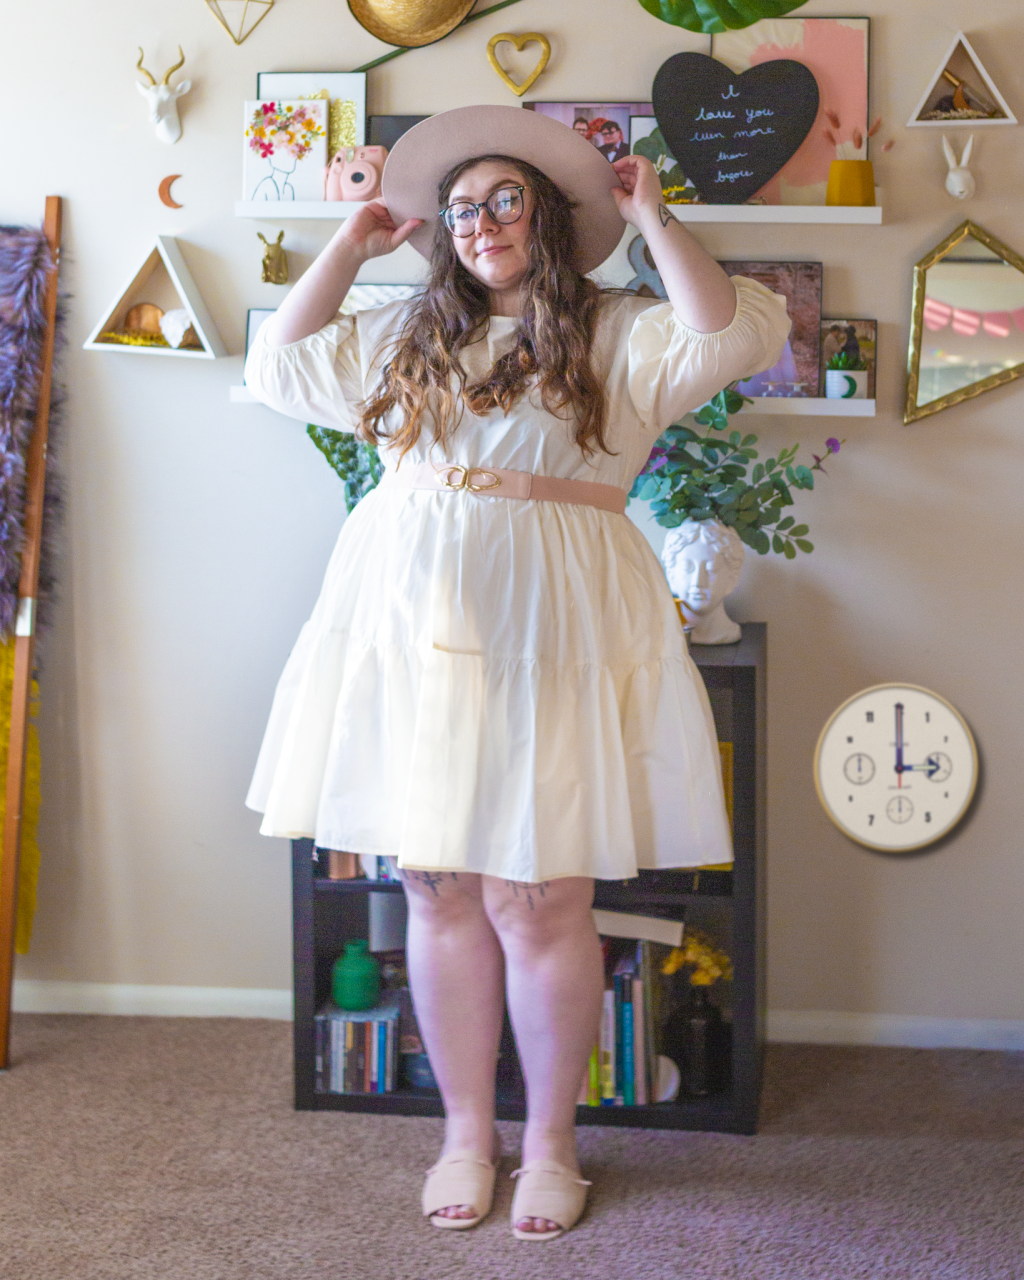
h=3 m=0
